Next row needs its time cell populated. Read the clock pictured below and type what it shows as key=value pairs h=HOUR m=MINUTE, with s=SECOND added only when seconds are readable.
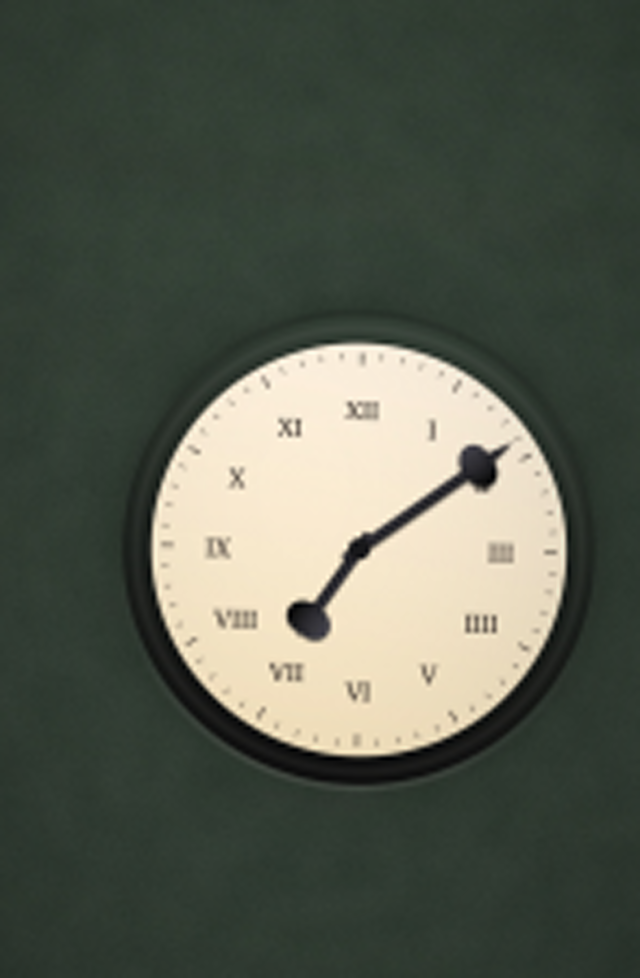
h=7 m=9
